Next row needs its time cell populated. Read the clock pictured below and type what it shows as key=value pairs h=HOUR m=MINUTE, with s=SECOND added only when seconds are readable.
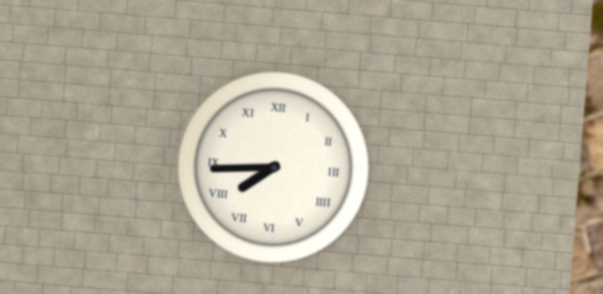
h=7 m=44
